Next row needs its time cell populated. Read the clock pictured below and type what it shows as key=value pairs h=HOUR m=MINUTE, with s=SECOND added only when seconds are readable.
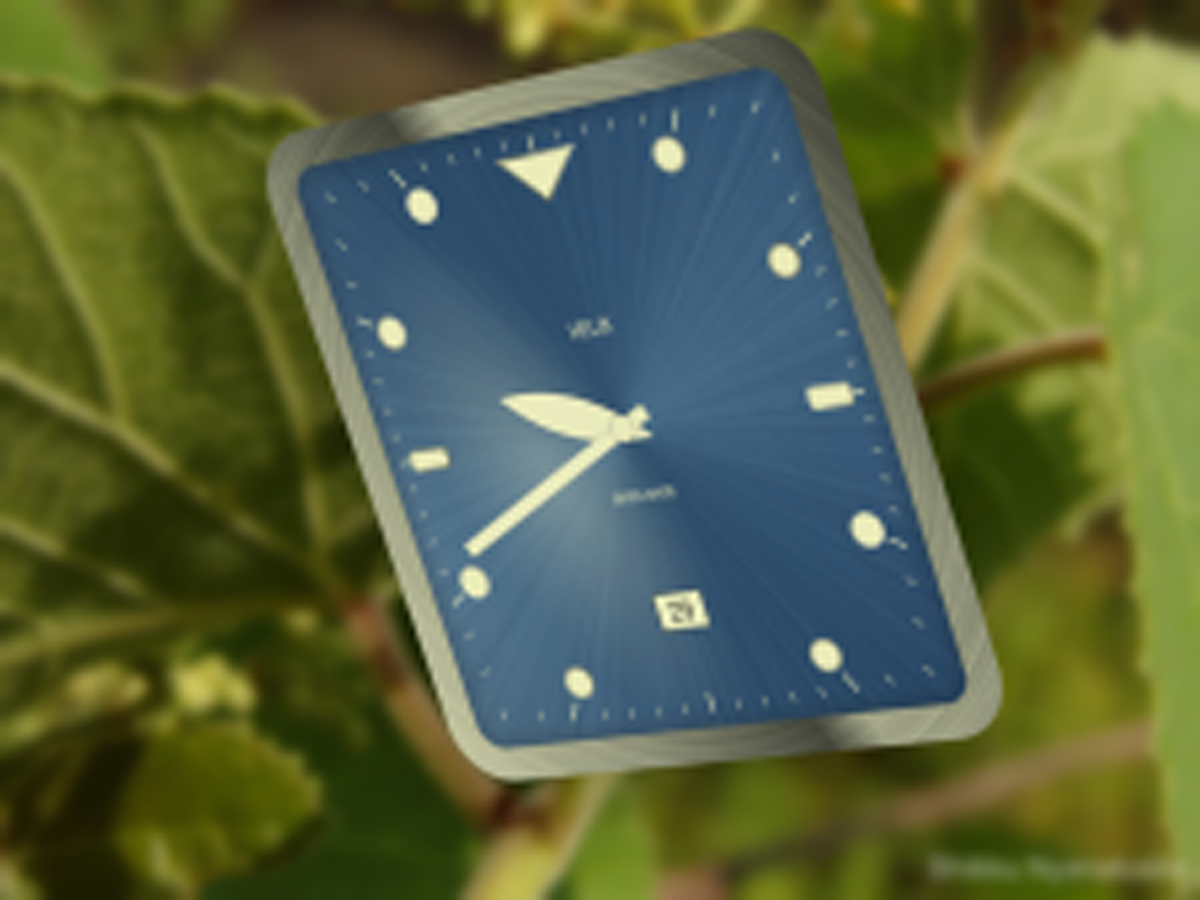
h=9 m=41
